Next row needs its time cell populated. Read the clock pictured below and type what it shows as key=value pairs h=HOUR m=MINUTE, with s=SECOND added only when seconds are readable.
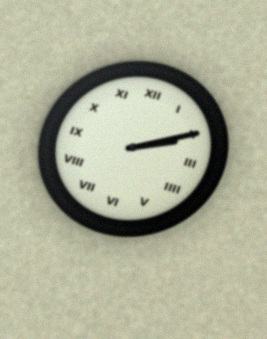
h=2 m=10
